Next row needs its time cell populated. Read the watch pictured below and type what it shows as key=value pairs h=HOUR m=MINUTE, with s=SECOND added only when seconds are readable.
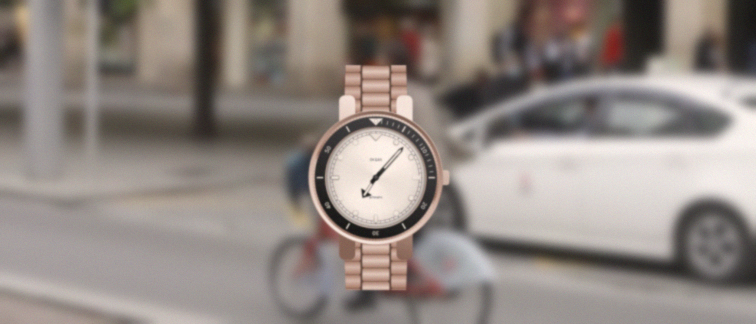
h=7 m=7
